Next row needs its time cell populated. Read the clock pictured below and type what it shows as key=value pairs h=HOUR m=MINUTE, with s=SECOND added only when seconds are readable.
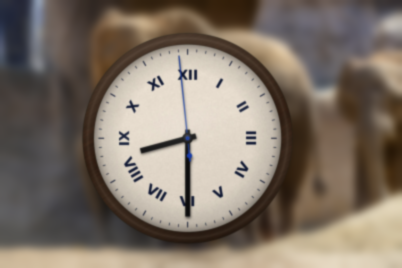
h=8 m=29 s=59
